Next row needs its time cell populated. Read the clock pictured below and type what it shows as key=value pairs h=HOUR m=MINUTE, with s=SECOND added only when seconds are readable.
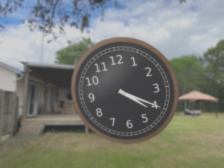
h=4 m=20
